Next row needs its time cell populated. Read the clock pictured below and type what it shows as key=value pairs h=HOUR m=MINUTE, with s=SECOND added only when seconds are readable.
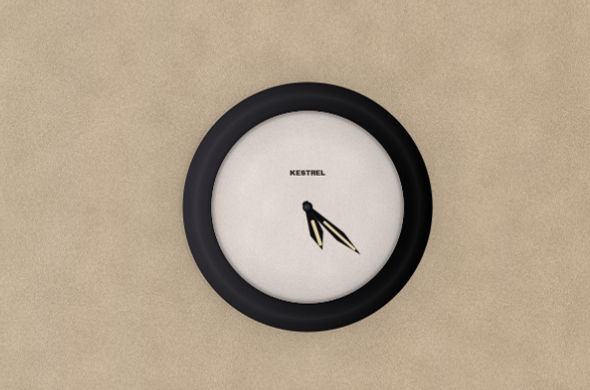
h=5 m=22
